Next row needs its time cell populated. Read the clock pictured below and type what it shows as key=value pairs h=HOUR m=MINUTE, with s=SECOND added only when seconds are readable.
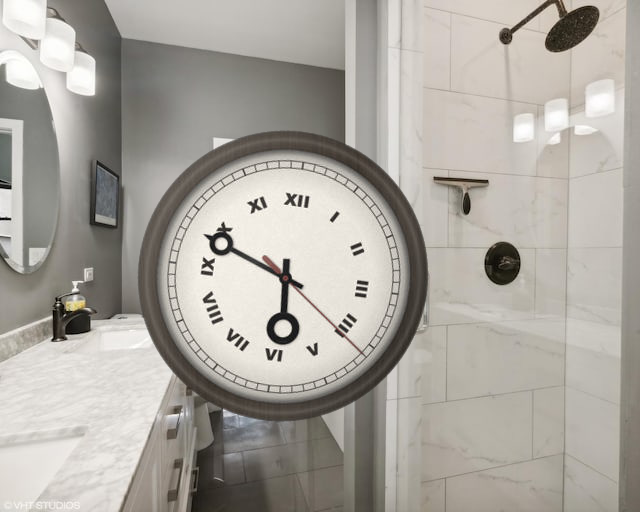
h=5 m=48 s=21
